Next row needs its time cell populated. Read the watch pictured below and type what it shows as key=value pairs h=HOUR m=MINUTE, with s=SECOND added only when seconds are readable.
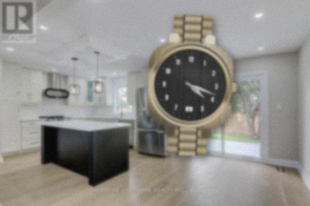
h=4 m=18
